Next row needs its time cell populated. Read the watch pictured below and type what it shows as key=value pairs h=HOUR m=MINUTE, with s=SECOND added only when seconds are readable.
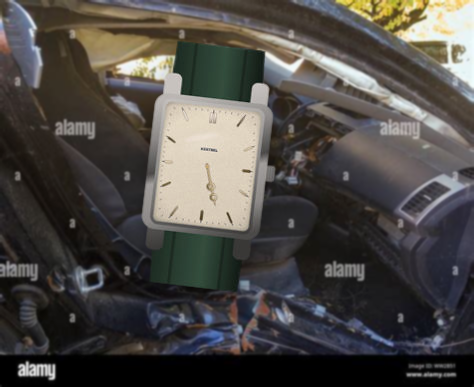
h=5 m=27
